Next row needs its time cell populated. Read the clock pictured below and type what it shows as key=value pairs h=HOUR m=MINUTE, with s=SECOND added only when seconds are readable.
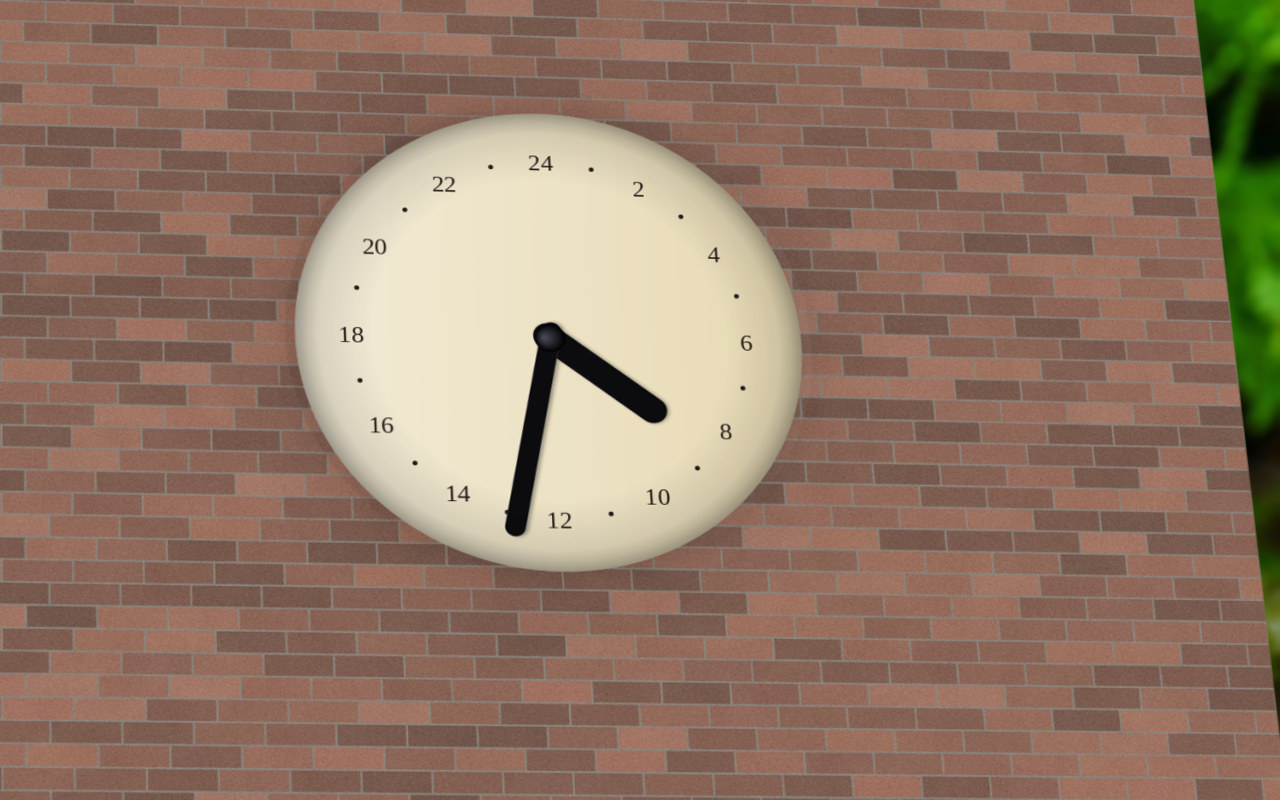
h=8 m=32
